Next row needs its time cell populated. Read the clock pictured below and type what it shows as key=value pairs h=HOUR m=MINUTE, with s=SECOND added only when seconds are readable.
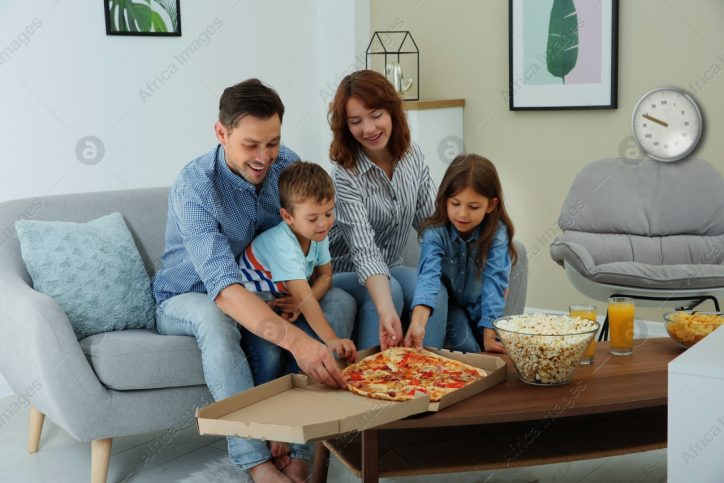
h=9 m=49
